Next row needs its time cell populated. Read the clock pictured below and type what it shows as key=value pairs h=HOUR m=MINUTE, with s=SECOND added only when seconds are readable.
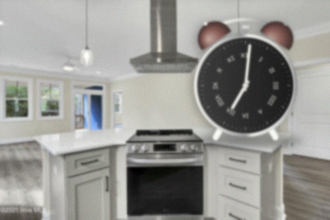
h=7 m=1
